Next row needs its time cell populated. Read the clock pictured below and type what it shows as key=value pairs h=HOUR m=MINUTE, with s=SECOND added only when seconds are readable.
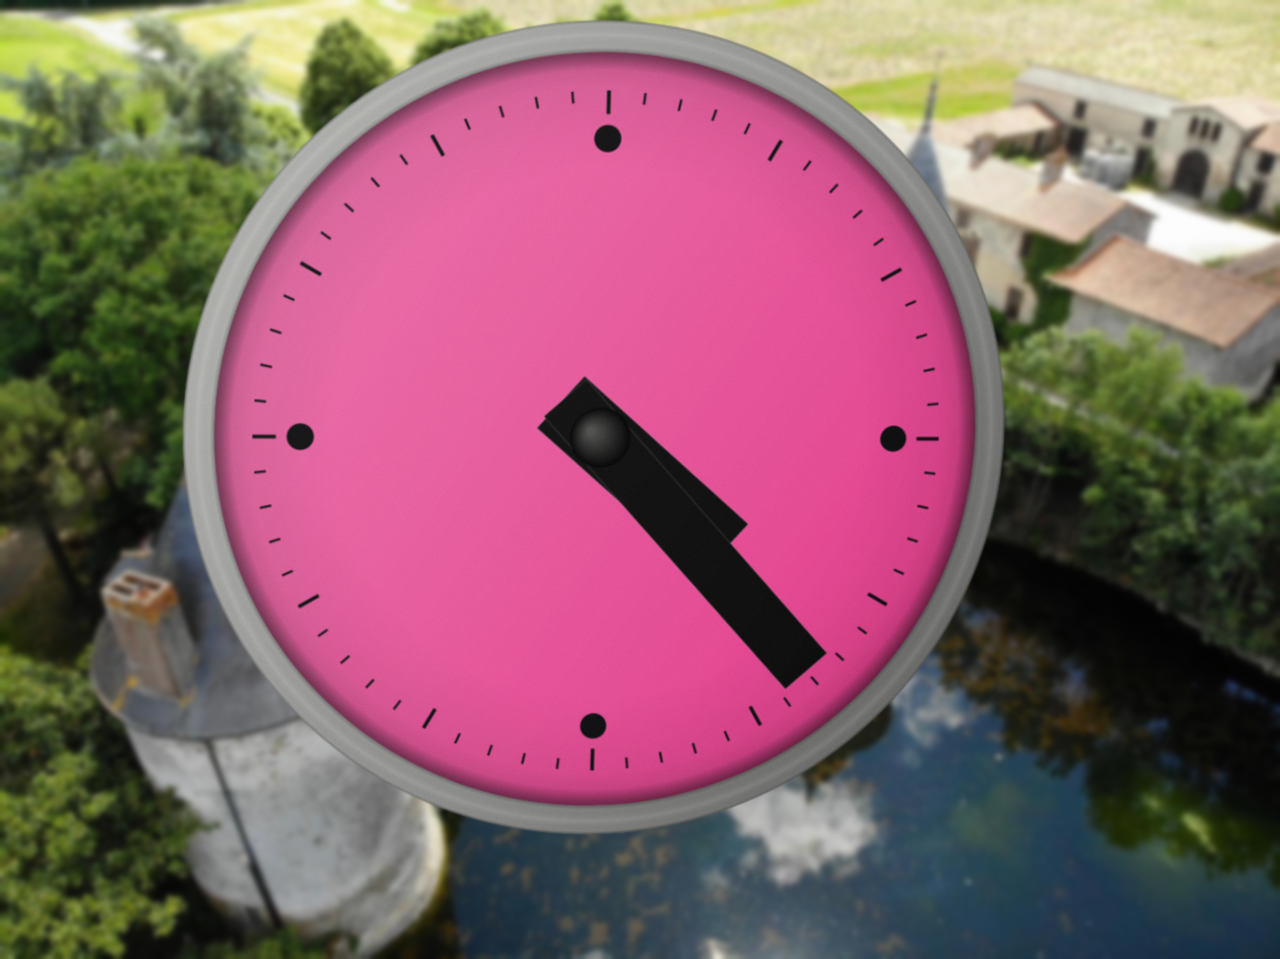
h=4 m=23
